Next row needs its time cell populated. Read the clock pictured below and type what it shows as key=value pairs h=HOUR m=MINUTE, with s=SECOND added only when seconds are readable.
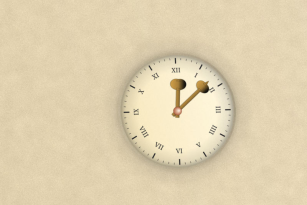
h=12 m=8
